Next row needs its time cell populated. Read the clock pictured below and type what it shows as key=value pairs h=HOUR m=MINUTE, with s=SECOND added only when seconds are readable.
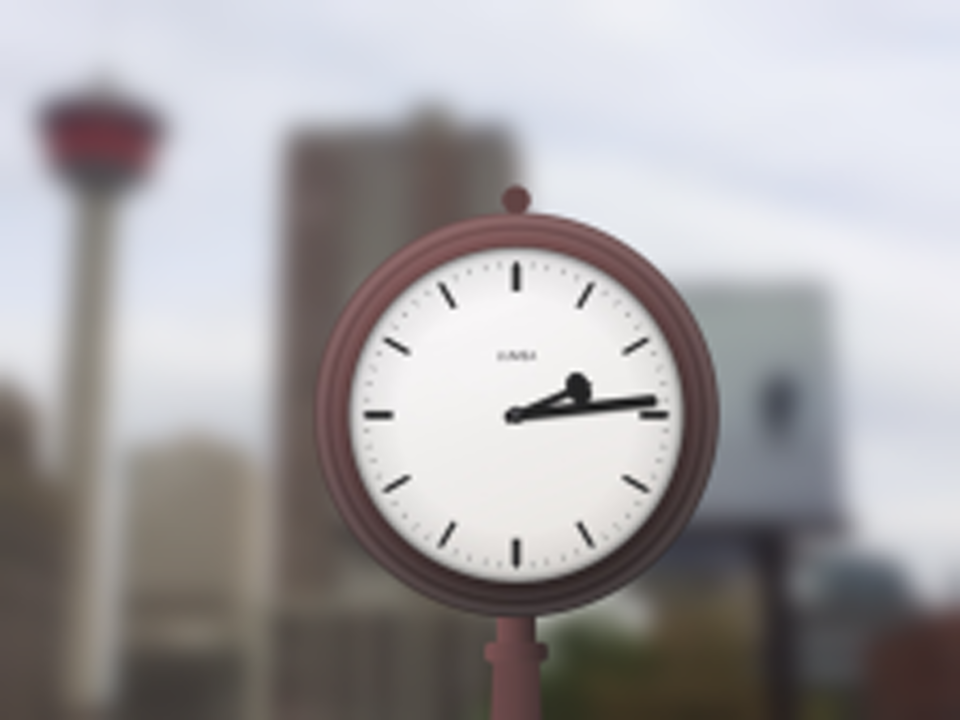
h=2 m=14
